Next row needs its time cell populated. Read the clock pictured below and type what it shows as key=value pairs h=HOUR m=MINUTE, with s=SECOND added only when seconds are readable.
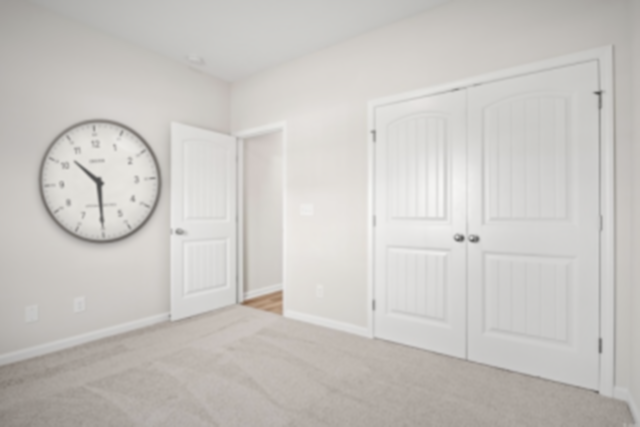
h=10 m=30
